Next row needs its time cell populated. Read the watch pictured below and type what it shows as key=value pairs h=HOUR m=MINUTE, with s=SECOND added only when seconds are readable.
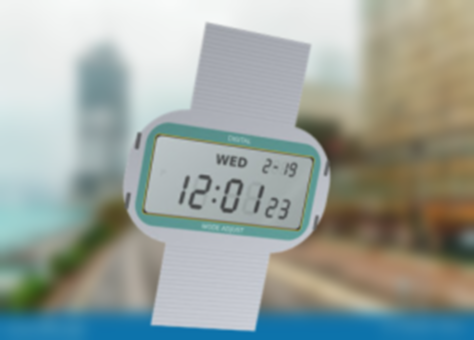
h=12 m=1 s=23
